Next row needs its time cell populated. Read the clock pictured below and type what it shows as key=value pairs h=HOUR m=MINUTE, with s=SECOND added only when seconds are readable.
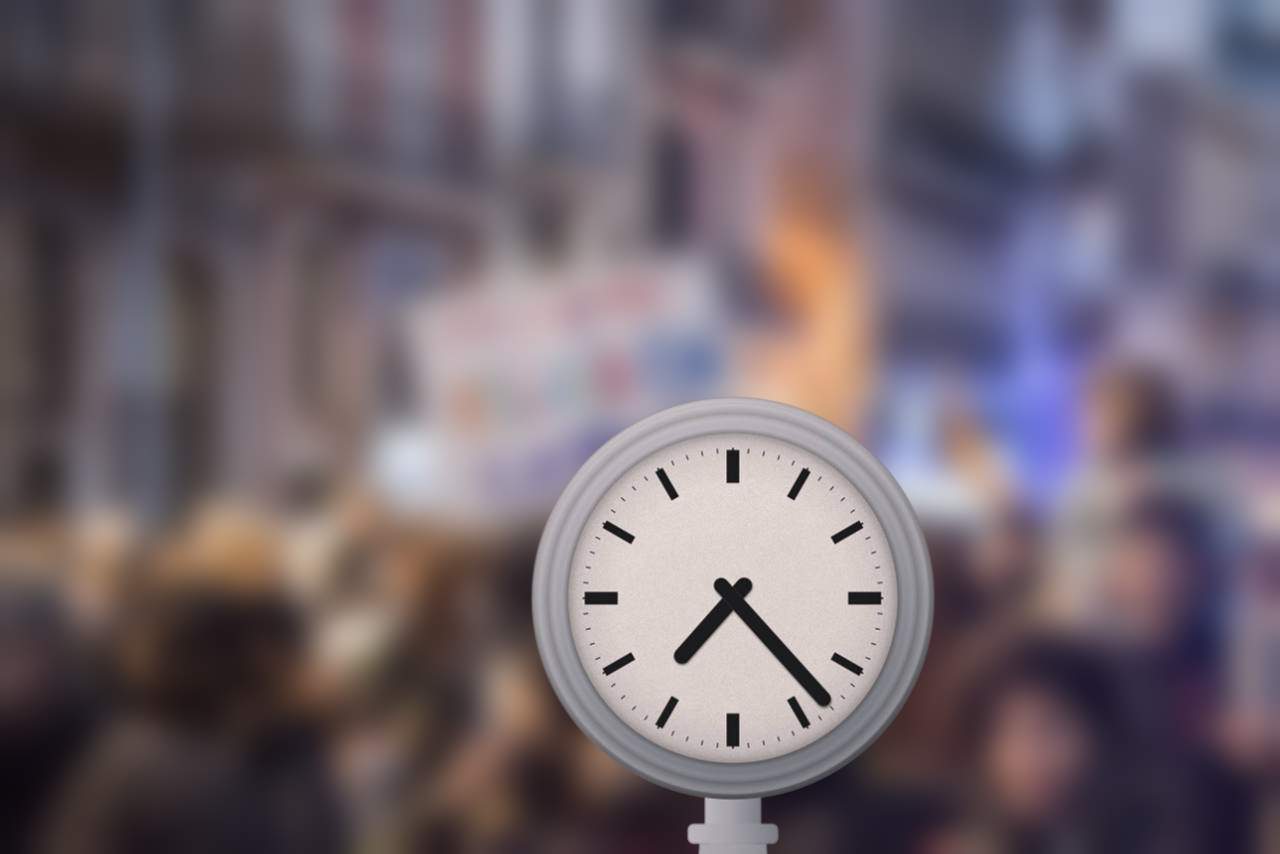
h=7 m=23
